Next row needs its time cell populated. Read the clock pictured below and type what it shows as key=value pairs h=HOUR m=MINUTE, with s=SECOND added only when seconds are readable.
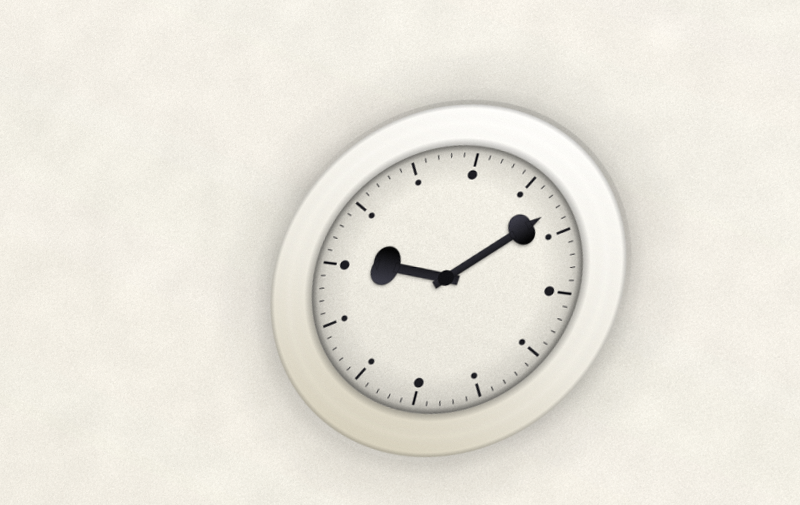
h=9 m=8
